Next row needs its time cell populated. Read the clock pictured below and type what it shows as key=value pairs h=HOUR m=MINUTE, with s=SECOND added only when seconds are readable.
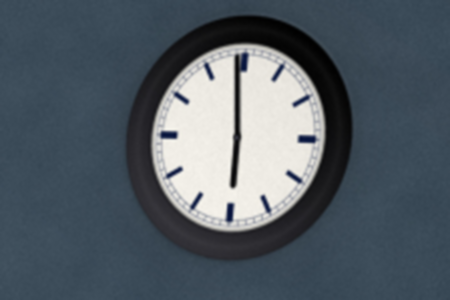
h=5 m=59
